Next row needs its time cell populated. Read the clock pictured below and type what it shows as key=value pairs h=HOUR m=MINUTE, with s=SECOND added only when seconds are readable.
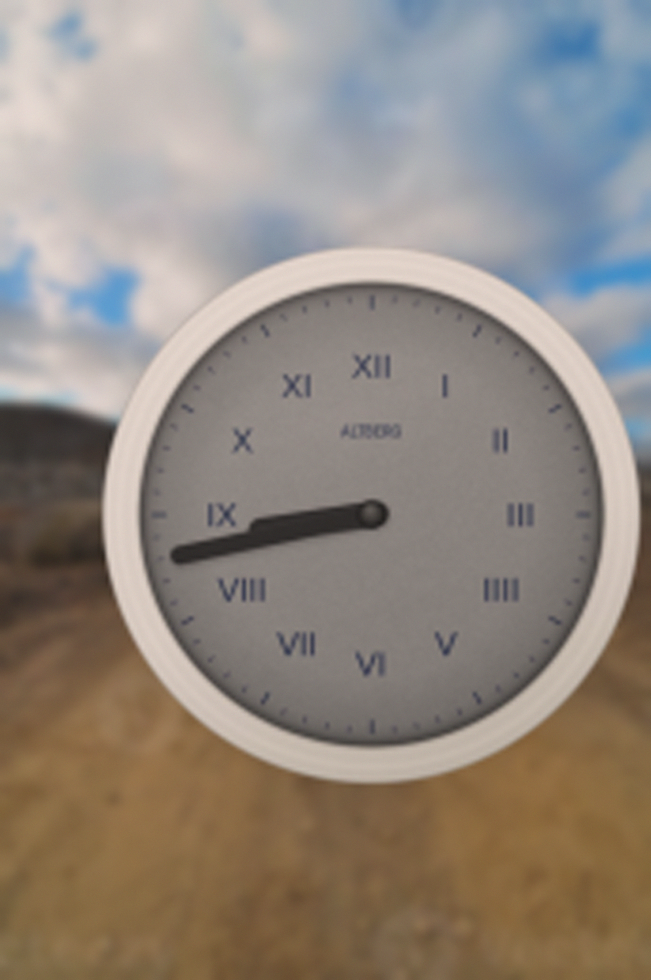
h=8 m=43
